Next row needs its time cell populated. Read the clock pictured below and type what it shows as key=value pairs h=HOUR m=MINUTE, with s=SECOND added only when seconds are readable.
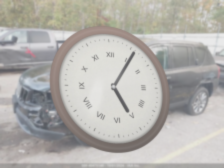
h=5 m=6
